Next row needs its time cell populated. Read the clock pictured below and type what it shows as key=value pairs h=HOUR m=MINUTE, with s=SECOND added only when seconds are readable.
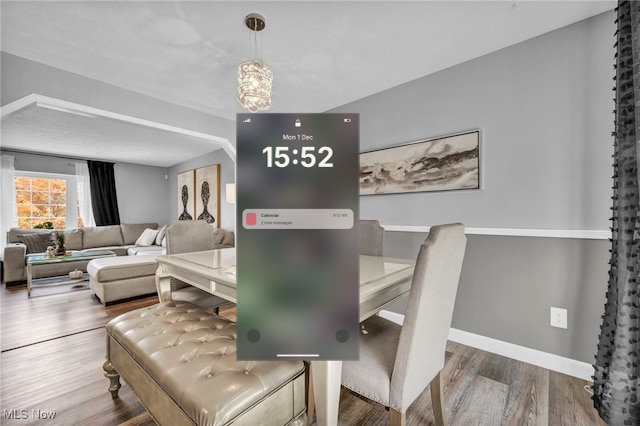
h=15 m=52
